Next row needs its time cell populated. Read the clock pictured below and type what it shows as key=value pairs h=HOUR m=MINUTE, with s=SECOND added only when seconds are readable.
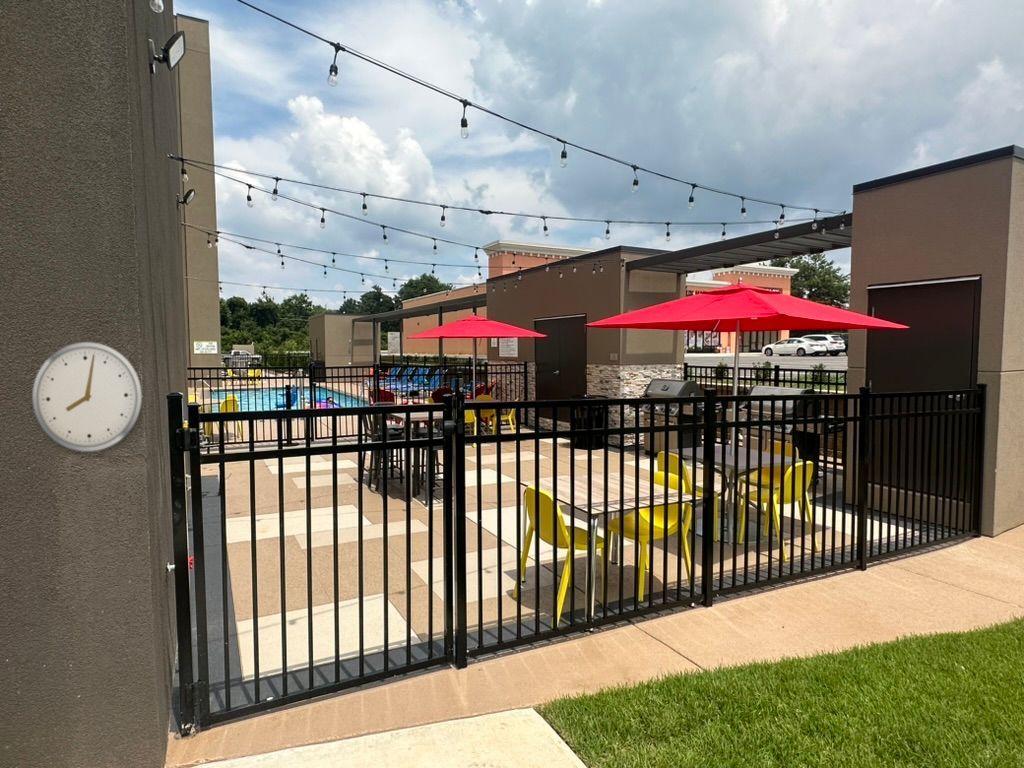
h=8 m=2
